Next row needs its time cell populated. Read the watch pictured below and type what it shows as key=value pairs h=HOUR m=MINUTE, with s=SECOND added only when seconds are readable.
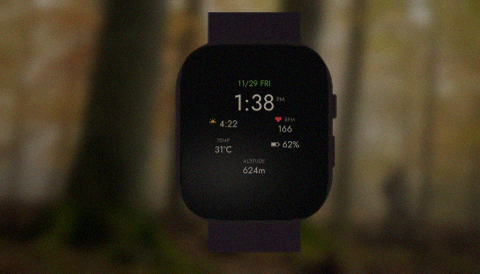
h=1 m=38
